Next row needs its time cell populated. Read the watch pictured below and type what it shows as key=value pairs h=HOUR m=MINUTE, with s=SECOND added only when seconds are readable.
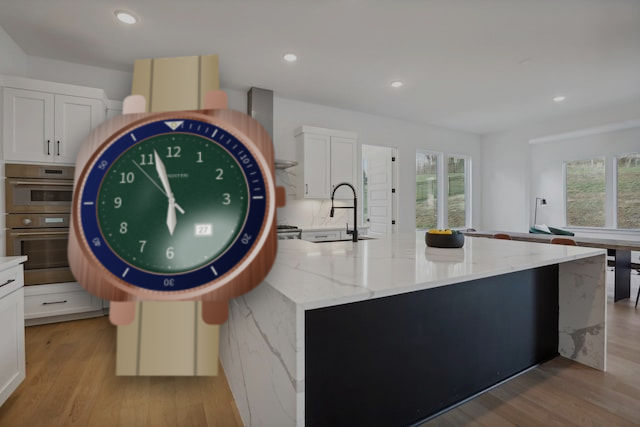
h=5 m=56 s=53
